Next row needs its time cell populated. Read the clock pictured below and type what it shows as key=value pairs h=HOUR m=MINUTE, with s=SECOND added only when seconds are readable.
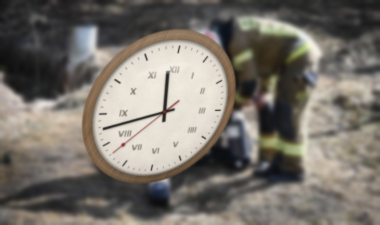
h=11 m=42 s=38
